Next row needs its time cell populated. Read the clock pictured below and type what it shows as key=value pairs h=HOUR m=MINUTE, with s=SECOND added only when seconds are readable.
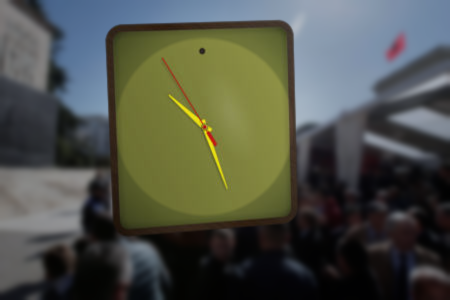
h=10 m=26 s=55
